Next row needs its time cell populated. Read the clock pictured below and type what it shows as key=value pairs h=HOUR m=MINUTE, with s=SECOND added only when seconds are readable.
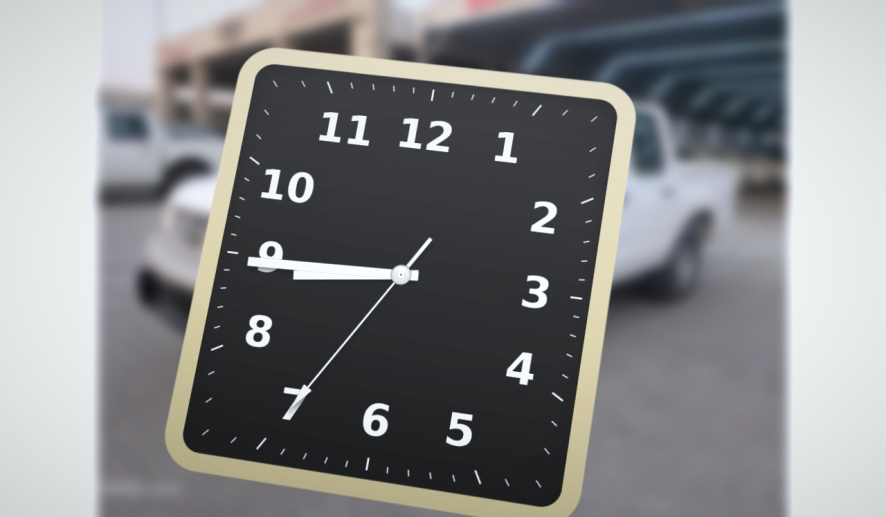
h=8 m=44 s=35
